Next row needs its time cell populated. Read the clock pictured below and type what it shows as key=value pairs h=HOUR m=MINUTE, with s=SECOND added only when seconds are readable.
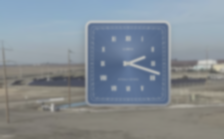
h=2 m=18
